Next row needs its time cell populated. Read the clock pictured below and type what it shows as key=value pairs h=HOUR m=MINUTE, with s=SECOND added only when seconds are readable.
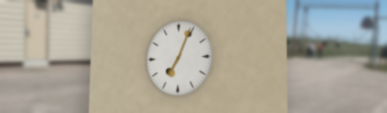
h=7 m=4
